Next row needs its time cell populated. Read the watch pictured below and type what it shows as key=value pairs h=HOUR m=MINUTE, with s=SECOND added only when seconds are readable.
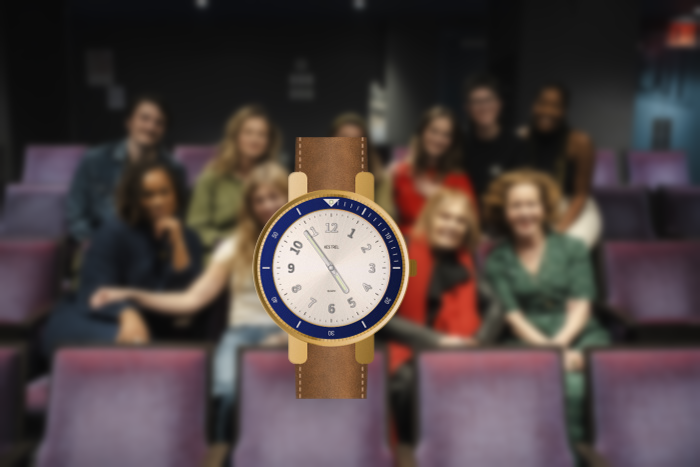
h=4 m=54
